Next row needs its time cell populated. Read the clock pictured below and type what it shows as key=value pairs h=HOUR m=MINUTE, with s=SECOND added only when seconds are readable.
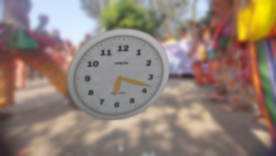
h=6 m=18
